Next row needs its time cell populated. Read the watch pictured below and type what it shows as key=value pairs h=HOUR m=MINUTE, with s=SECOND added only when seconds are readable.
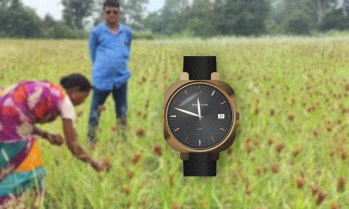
h=11 m=48
